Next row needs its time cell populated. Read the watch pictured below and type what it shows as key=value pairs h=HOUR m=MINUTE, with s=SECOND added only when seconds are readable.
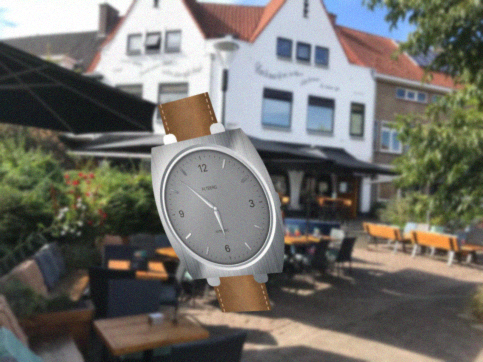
h=5 m=53
